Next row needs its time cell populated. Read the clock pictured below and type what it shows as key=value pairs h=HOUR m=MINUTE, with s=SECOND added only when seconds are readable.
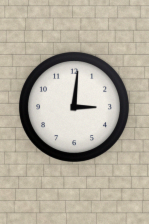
h=3 m=1
